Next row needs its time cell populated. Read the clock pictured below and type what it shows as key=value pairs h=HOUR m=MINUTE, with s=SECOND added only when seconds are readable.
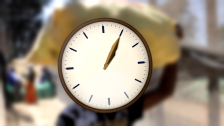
h=1 m=5
